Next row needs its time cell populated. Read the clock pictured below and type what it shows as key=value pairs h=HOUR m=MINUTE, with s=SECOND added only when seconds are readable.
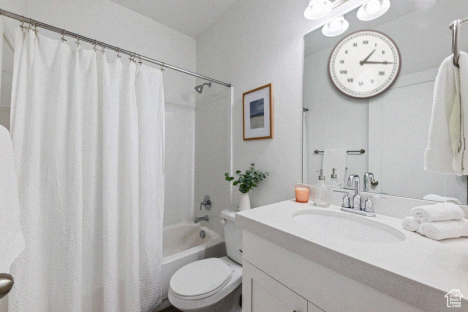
h=1 m=15
